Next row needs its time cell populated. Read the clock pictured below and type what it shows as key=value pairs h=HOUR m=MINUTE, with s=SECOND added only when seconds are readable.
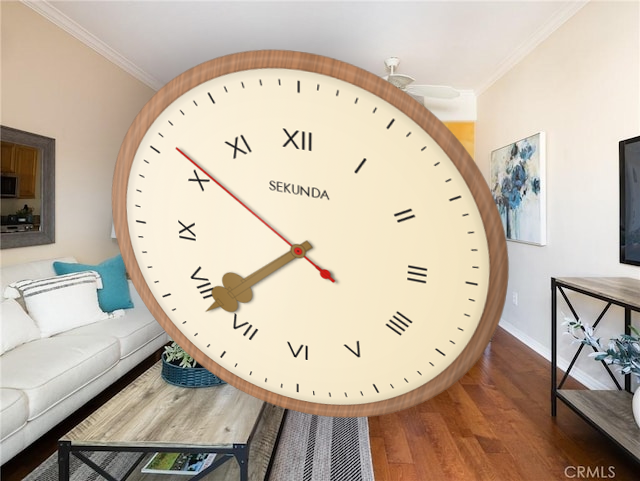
h=7 m=37 s=51
